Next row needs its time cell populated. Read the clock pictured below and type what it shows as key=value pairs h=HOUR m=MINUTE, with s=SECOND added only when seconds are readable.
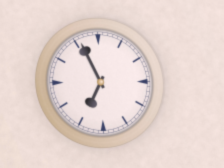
h=6 m=56
